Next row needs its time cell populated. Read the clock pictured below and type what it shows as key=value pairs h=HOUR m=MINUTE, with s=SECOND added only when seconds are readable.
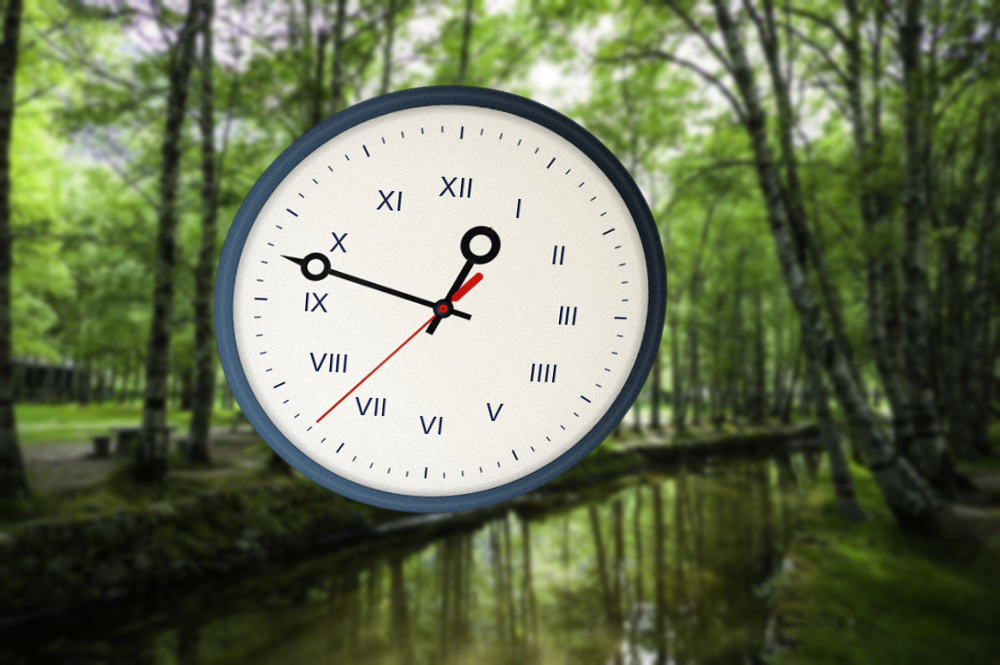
h=12 m=47 s=37
